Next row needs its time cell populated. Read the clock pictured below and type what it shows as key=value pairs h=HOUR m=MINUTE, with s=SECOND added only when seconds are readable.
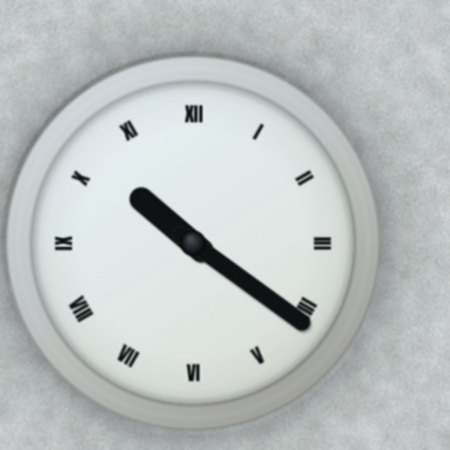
h=10 m=21
